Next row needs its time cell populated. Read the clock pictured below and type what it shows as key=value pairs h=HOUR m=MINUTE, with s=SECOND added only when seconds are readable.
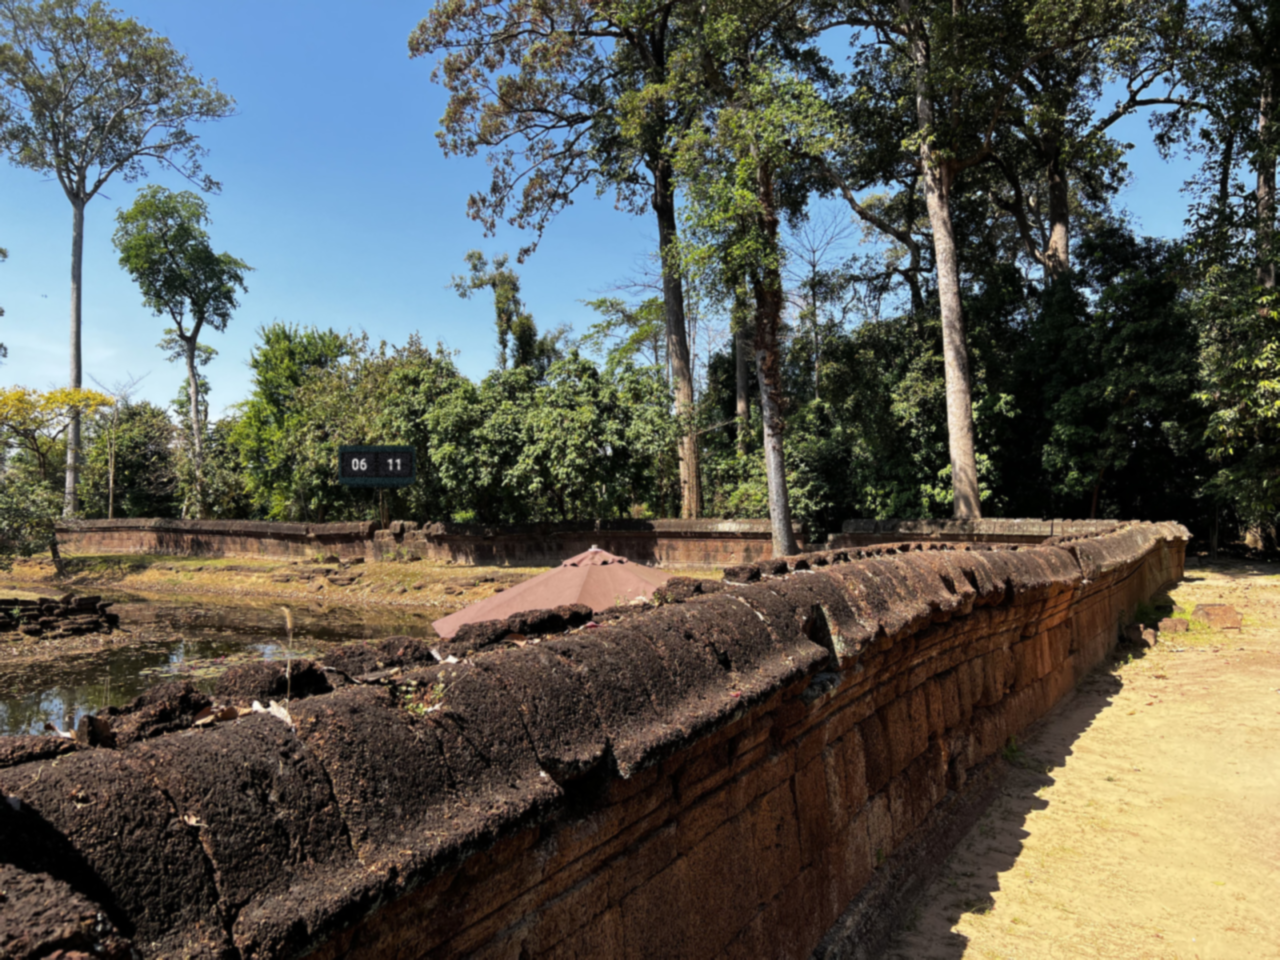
h=6 m=11
